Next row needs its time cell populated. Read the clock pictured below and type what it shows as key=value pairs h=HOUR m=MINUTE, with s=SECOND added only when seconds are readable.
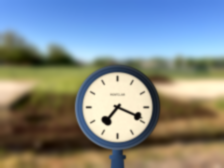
h=7 m=19
